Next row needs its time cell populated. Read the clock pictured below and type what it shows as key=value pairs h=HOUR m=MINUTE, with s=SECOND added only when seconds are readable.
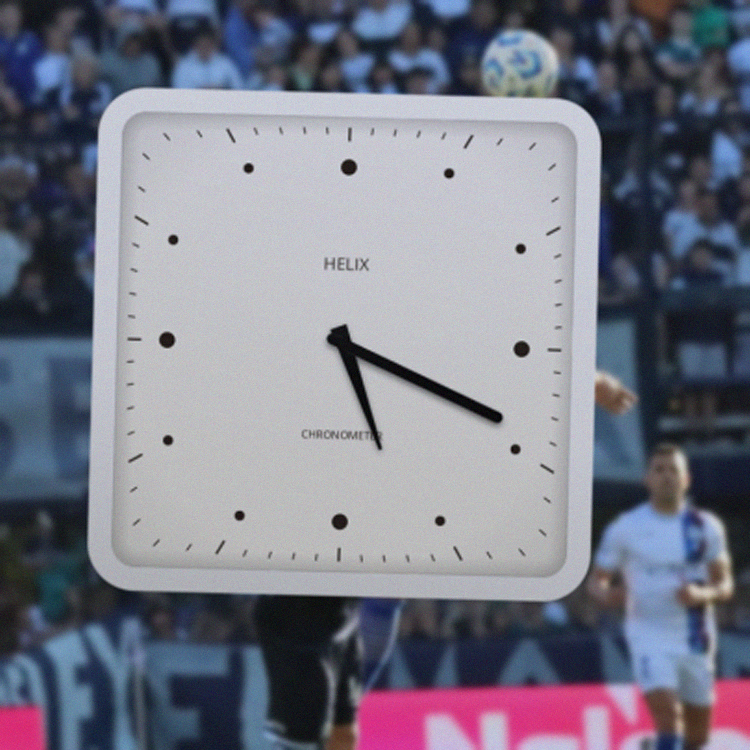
h=5 m=19
